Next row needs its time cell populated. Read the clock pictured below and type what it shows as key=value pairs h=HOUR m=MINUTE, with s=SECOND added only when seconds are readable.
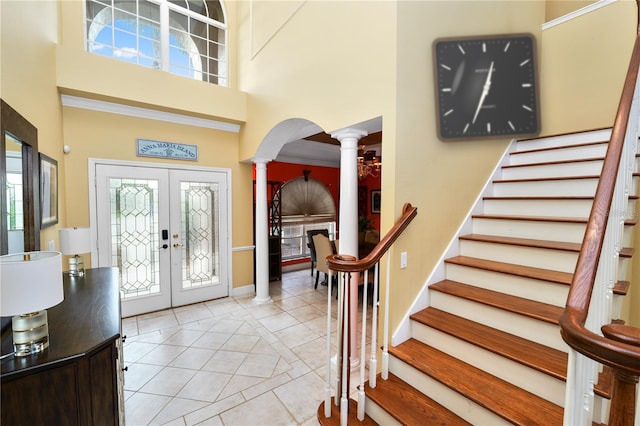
h=12 m=34
